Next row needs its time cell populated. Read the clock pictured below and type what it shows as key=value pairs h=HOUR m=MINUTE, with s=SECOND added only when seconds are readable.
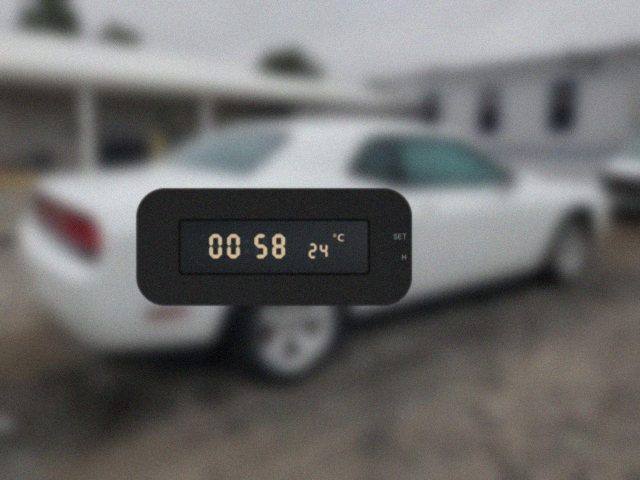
h=0 m=58
